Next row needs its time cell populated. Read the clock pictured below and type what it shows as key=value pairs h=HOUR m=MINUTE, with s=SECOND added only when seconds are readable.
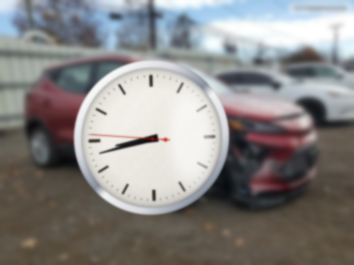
h=8 m=42 s=46
